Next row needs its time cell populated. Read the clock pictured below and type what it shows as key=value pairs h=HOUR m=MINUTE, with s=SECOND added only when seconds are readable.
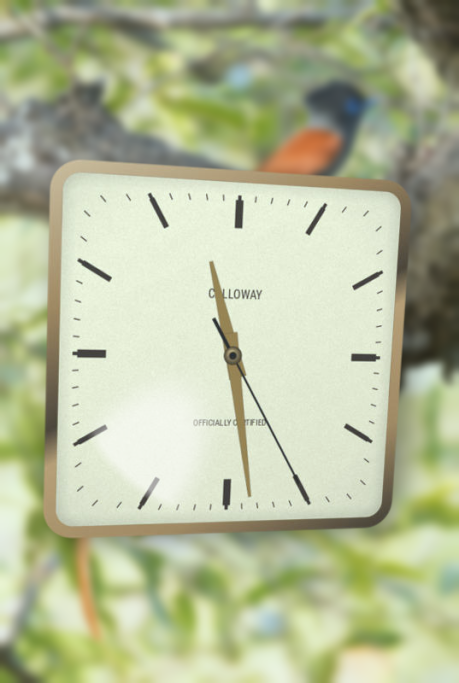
h=11 m=28 s=25
